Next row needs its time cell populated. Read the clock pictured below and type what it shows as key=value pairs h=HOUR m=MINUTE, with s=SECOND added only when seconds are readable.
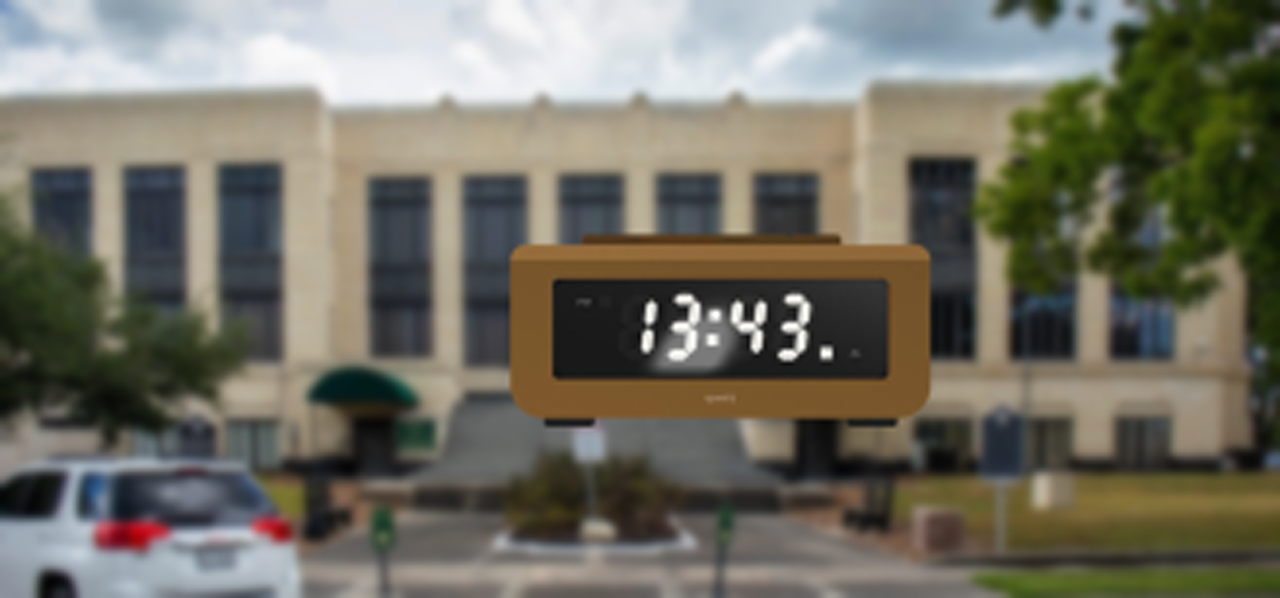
h=13 m=43
